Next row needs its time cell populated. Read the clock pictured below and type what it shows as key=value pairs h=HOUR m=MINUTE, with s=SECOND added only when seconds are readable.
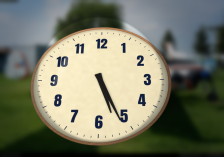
h=5 m=26
